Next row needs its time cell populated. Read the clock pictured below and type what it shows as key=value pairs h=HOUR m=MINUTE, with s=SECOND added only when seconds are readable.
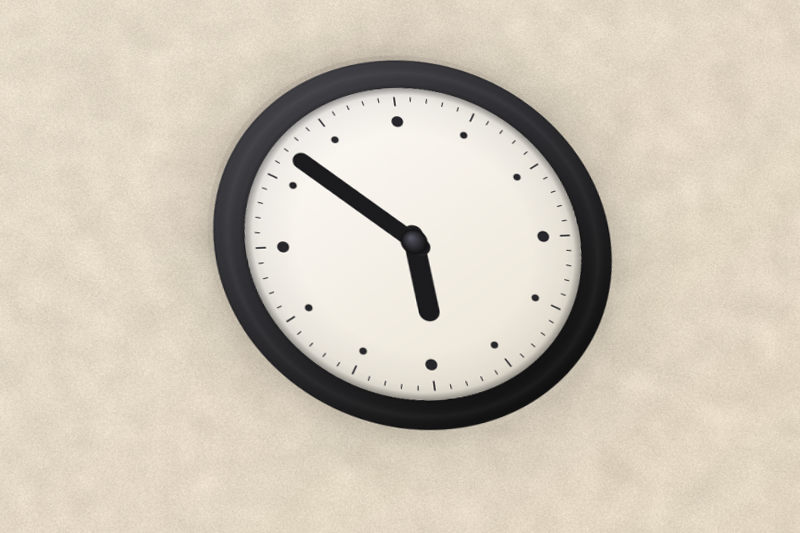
h=5 m=52
